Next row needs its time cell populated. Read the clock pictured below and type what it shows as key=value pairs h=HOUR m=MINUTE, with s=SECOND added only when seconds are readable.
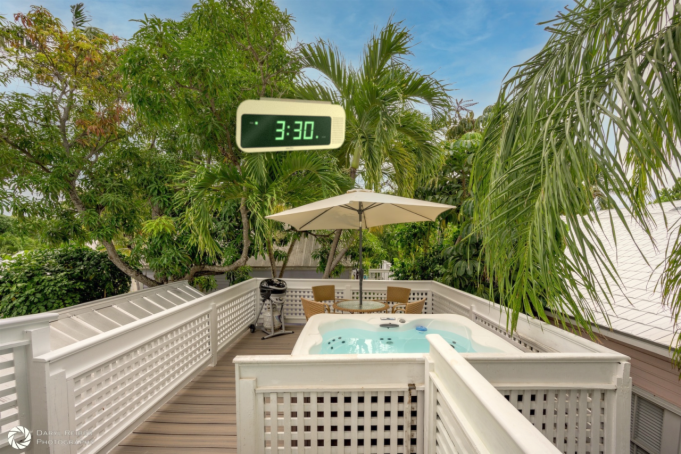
h=3 m=30
